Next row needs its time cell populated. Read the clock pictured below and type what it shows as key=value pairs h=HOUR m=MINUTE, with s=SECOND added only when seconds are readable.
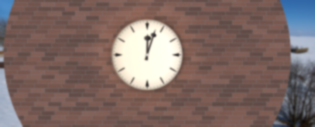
h=12 m=3
